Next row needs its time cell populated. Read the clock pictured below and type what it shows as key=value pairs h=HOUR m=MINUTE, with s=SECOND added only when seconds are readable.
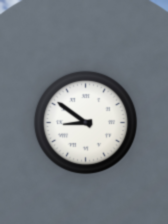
h=8 m=51
